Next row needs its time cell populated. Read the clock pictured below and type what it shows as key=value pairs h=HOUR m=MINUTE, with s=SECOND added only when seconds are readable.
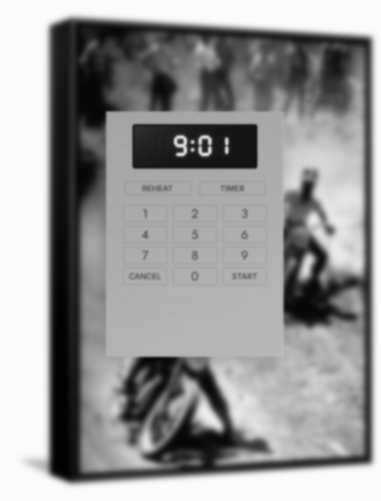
h=9 m=1
